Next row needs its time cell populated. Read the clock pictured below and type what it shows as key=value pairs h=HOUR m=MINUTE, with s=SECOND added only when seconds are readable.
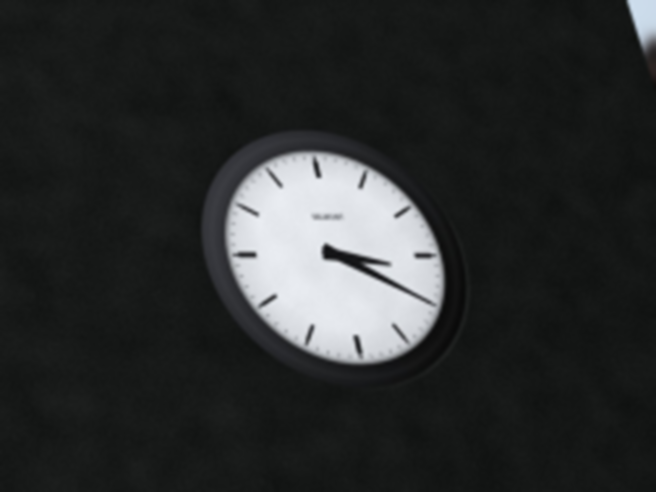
h=3 m=20
